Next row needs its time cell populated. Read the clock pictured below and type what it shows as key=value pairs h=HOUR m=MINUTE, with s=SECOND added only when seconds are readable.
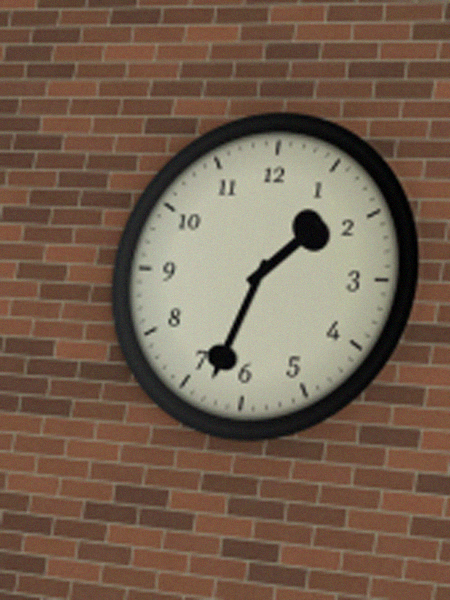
h=1 m=33
